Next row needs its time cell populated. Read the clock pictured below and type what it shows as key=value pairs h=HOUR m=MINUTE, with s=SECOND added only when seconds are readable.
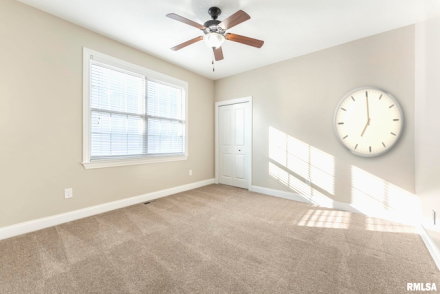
h=7 m=0
